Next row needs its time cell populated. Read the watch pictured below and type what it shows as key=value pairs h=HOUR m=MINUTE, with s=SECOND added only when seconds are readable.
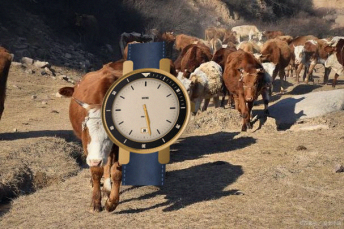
h=5 m=28
